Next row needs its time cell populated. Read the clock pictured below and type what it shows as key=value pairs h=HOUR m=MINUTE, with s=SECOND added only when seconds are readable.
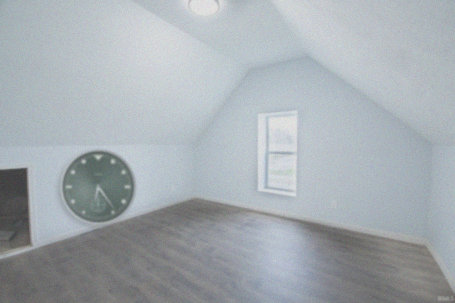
h=6 m=24
